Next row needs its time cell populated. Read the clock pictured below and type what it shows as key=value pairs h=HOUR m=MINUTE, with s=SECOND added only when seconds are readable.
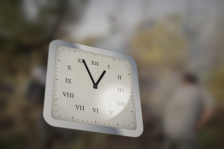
h=12 m=56
